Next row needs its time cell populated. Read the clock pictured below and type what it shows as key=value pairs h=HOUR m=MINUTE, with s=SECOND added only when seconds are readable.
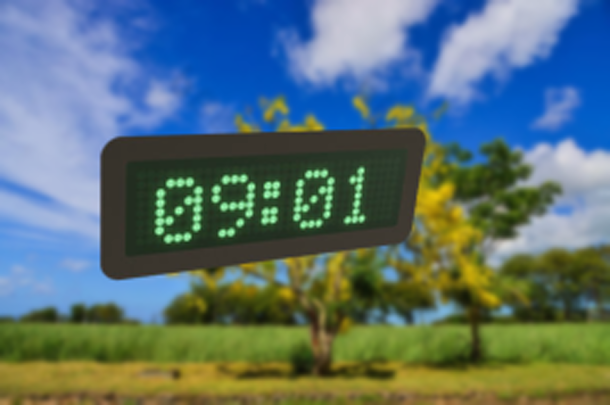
h=9 m=1
